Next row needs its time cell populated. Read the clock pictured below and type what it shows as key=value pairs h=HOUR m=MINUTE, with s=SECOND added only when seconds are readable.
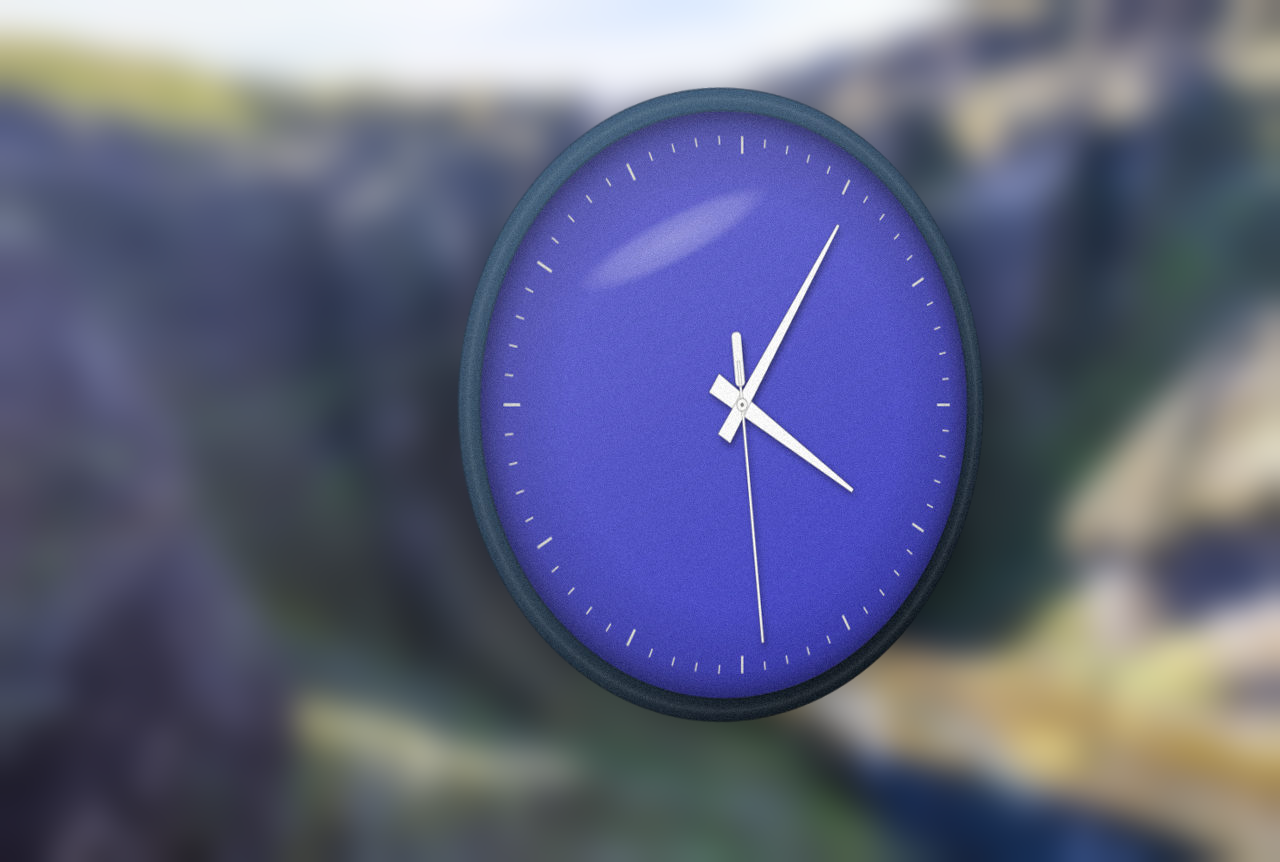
h=4 m=5 s=29
